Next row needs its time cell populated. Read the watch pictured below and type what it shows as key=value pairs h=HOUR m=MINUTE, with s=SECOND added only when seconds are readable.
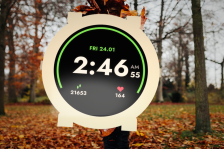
h=2 m=46 s=55
